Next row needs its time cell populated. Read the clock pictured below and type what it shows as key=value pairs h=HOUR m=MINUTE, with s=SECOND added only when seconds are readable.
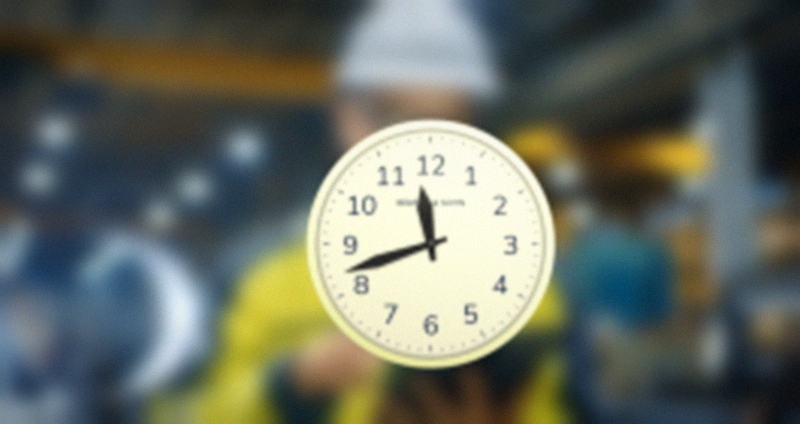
h=11 m=42
